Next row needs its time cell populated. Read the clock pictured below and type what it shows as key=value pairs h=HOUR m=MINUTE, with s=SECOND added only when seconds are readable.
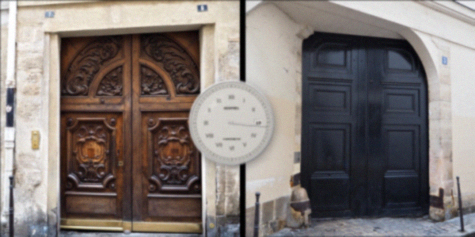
h=3 m=16
